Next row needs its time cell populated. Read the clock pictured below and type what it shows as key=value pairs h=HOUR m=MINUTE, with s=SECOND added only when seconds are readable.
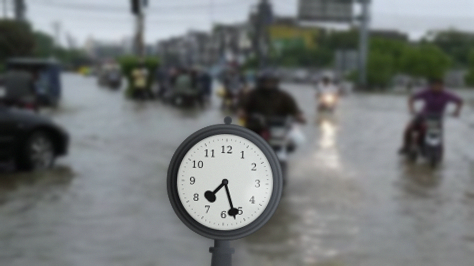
h=7 m=27
